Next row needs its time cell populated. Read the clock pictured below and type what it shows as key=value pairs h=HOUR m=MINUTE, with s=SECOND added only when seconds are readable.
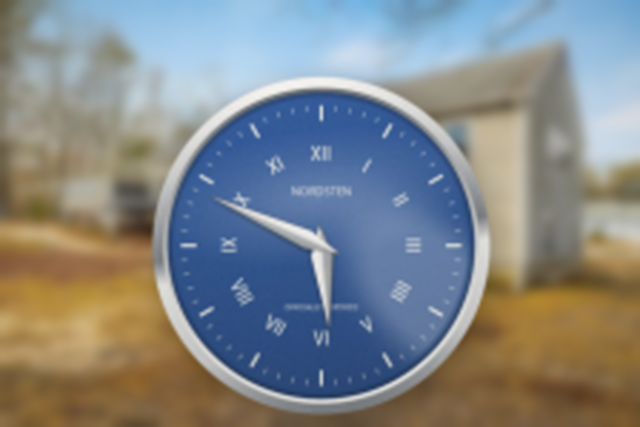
h=5 m=49
